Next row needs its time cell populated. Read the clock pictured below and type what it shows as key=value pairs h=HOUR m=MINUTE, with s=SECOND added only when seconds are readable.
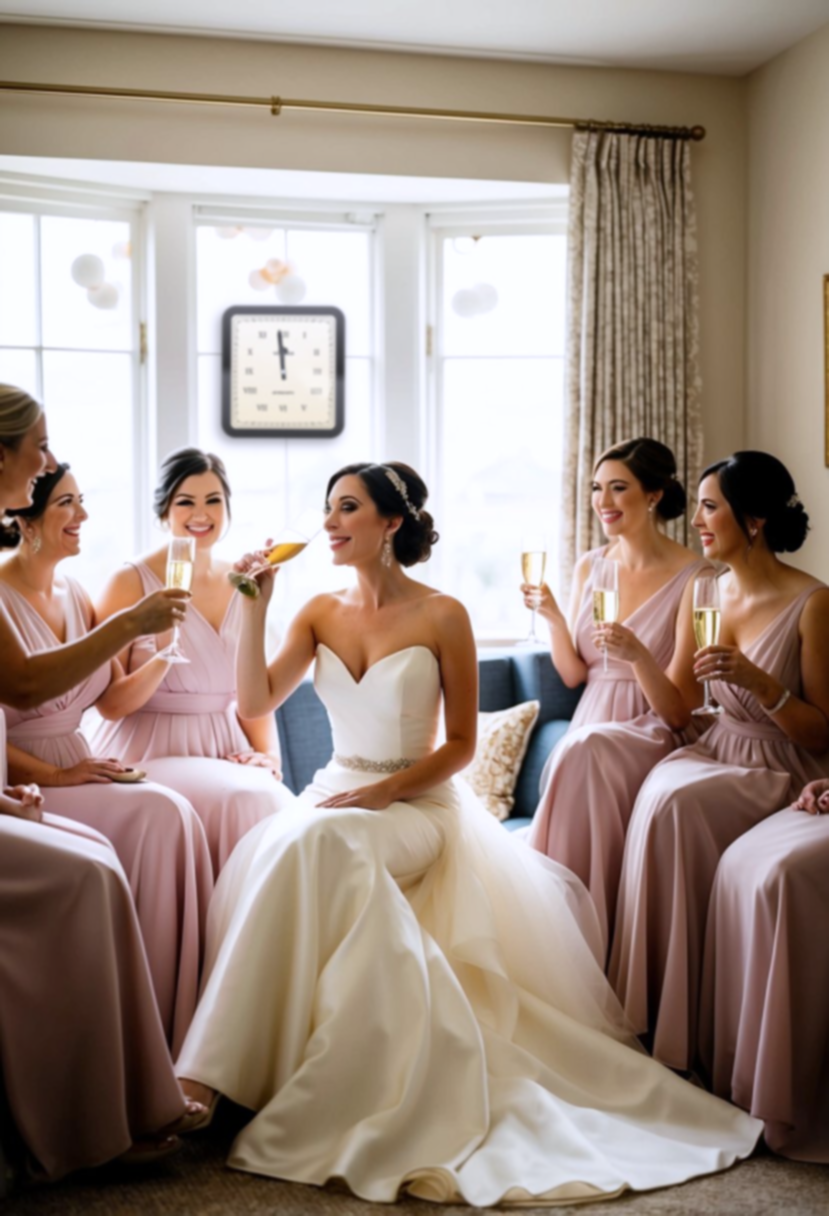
h=11 m=59
